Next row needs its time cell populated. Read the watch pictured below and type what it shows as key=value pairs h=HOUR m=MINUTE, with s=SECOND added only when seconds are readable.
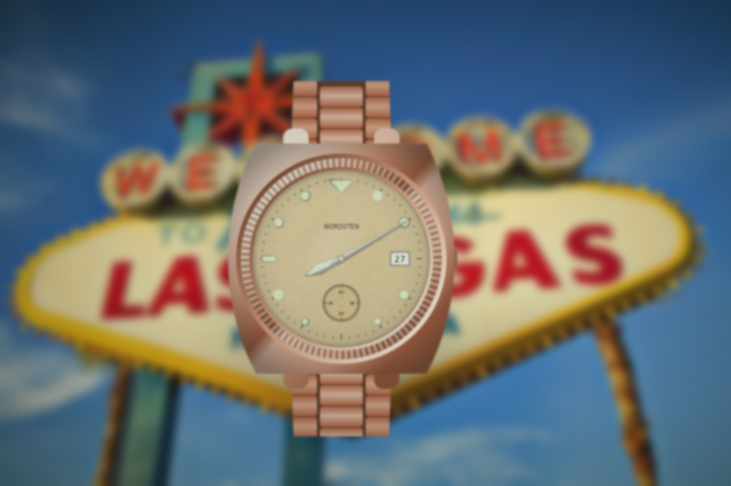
h=8 m=10
